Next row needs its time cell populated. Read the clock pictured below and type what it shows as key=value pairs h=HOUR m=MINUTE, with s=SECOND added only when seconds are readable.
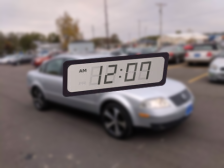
h=12 m=7
